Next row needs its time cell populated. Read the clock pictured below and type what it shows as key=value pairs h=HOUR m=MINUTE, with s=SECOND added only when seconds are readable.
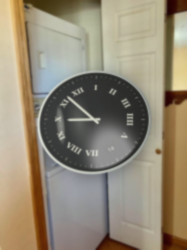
h=9 m=57
